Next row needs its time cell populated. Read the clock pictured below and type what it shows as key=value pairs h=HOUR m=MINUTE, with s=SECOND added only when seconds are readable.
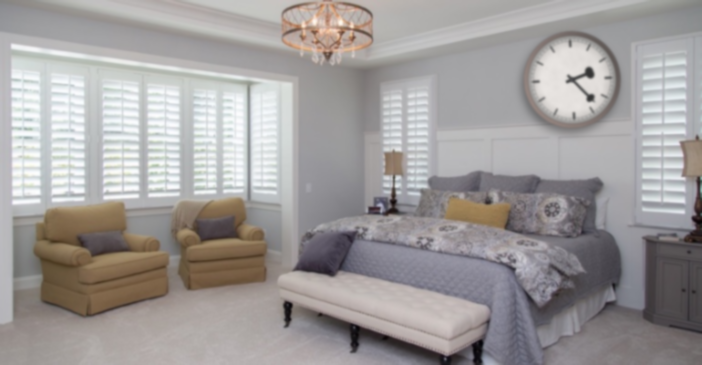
h=2 m=23
